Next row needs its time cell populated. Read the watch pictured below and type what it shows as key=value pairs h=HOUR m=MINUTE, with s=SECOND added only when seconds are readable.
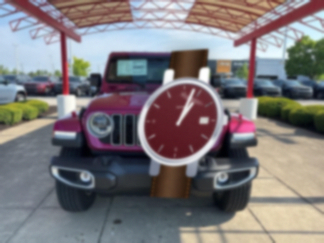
h=1 m=3
